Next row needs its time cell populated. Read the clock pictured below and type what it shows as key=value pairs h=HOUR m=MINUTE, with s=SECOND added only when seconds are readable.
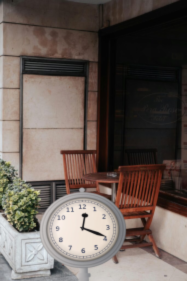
h=12 m=19
